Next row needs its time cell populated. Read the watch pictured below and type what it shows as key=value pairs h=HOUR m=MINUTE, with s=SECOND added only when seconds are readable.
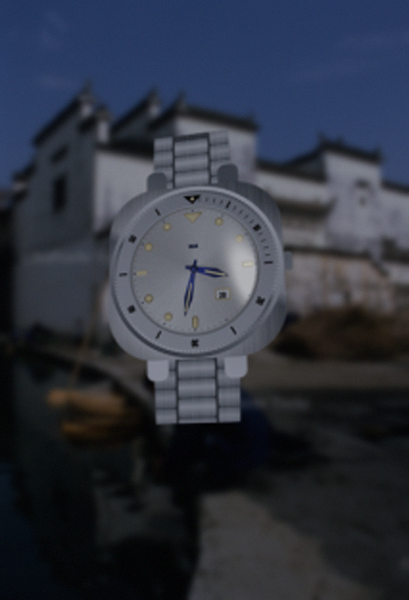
h=3 m=32
